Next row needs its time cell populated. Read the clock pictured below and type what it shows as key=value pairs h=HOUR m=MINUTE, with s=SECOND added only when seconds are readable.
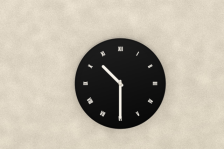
h=10 m=30
